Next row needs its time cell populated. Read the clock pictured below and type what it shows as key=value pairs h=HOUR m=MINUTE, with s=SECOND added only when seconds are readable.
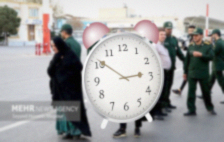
h=2 m=51
